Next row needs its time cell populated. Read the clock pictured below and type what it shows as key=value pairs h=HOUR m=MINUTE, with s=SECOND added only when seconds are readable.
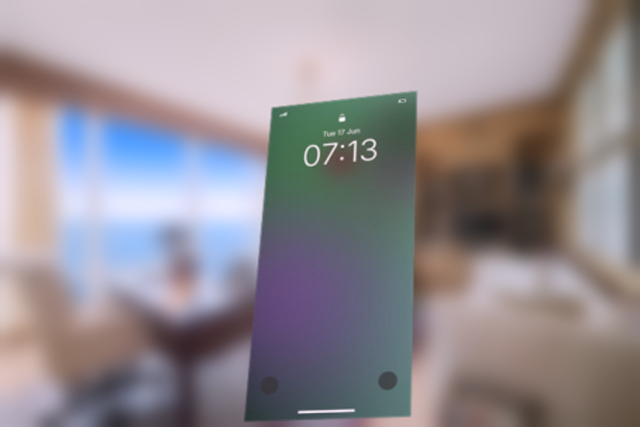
h=7 m=13
